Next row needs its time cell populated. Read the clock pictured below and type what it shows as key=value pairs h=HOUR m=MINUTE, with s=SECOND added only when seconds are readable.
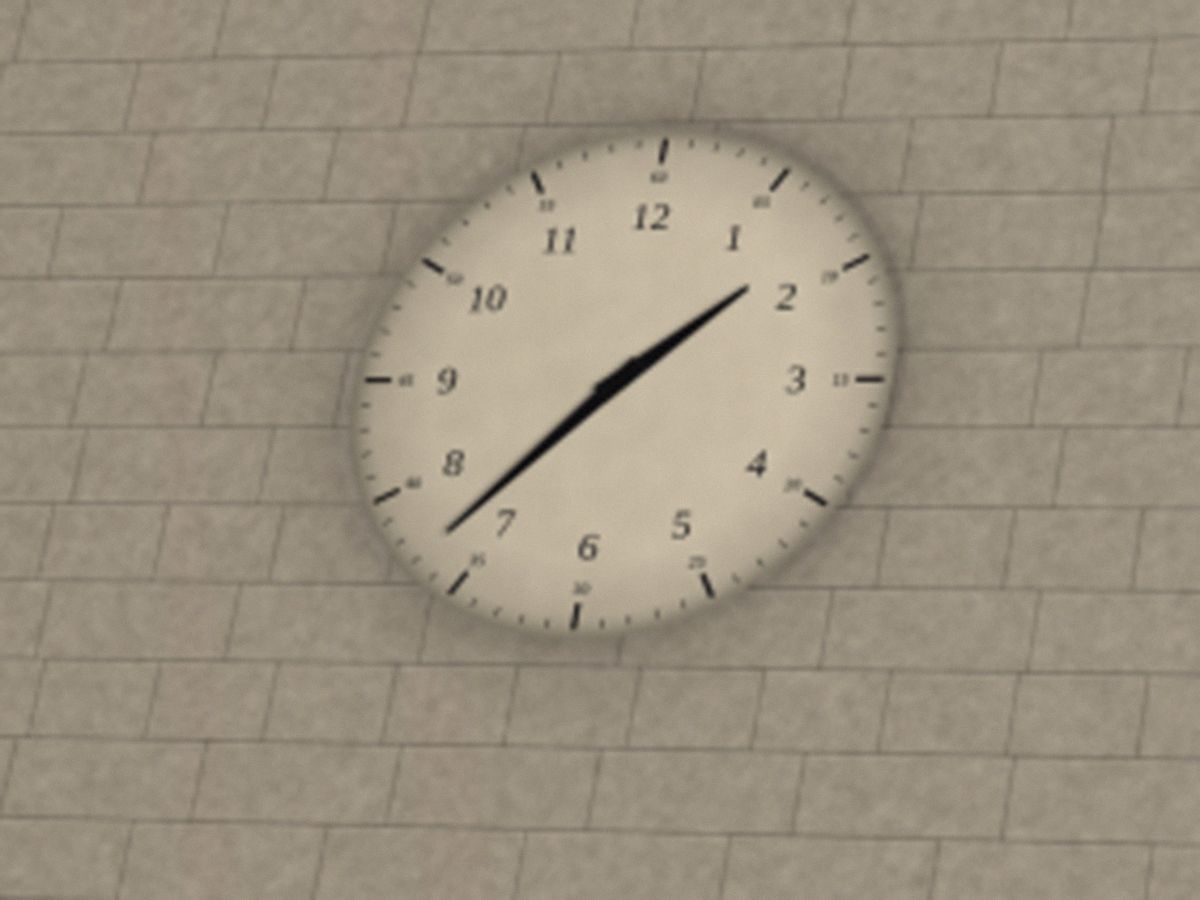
h=1 m=37
